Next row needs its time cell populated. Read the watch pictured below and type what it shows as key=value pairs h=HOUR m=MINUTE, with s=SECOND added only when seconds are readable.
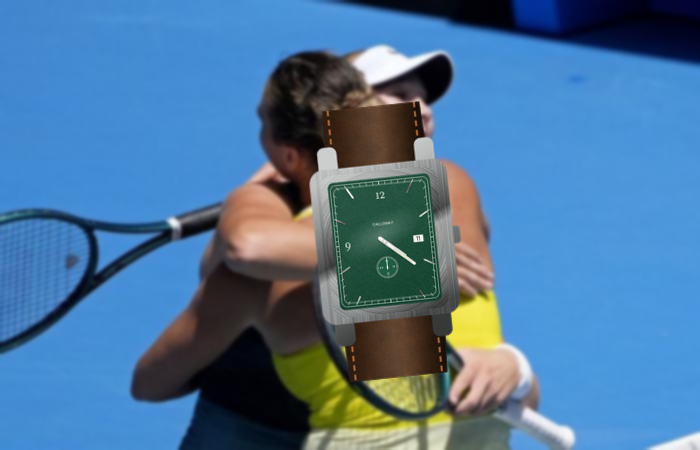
h=4 m=22
